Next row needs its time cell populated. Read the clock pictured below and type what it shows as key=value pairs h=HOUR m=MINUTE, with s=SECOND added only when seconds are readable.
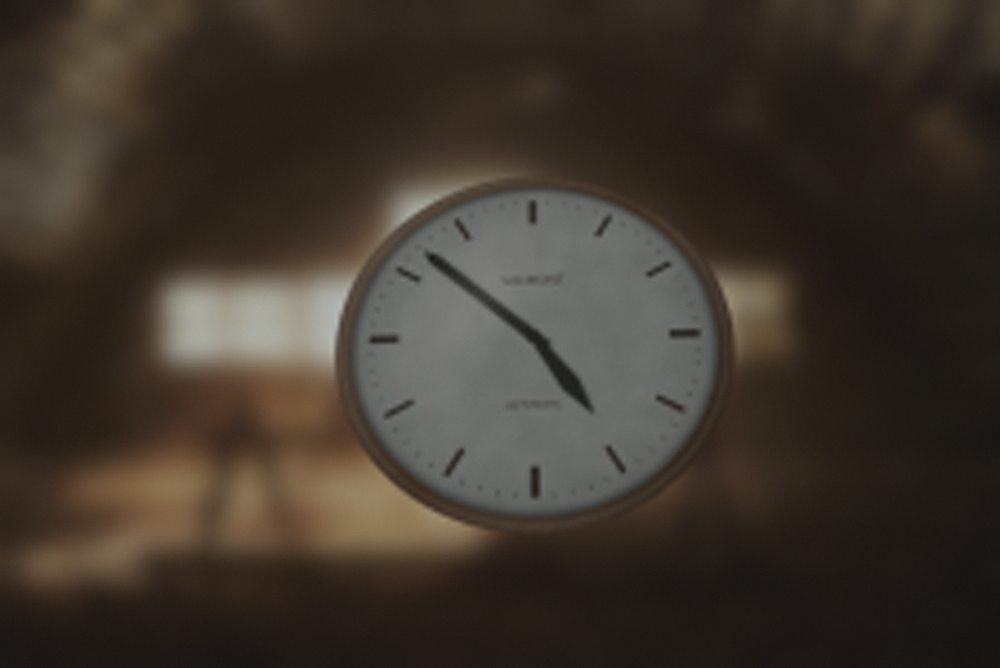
h=4 m=52
